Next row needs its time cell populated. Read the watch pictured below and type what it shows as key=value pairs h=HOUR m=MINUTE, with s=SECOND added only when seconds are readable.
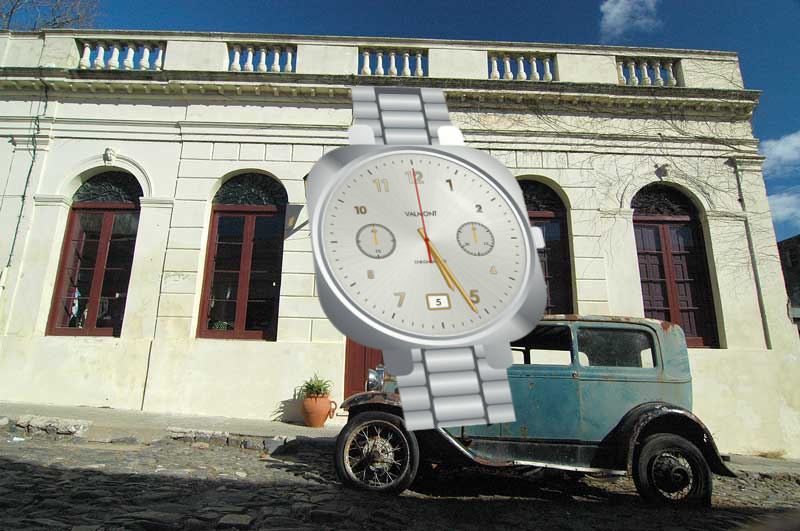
h=5 m=26
